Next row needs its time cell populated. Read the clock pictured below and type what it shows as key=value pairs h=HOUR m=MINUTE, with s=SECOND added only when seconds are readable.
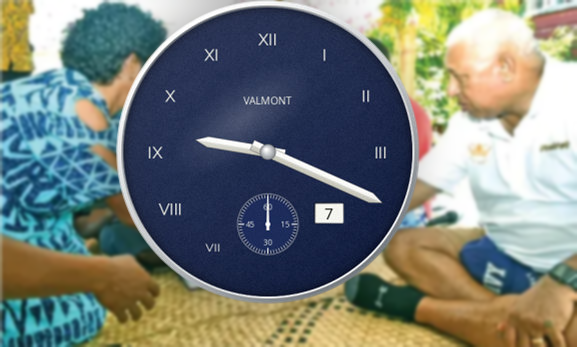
h=9 m=19
